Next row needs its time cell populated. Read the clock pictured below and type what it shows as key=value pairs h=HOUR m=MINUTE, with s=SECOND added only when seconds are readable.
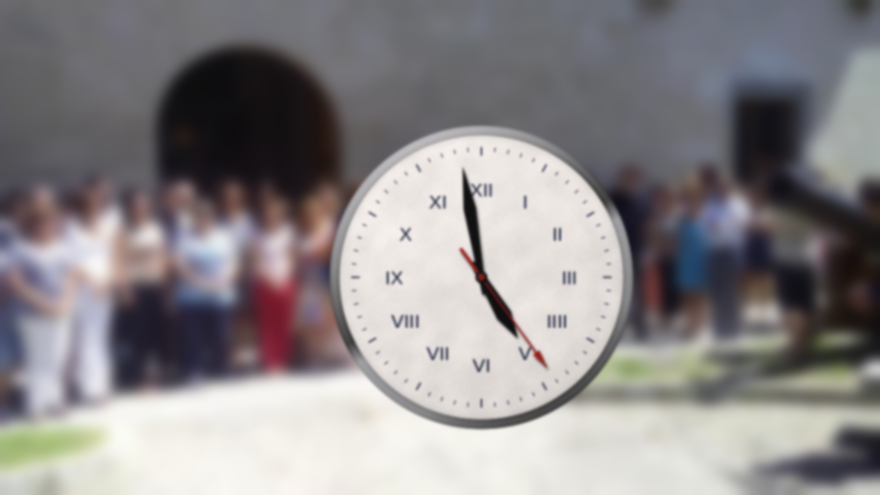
h=4 m=58 s=24
